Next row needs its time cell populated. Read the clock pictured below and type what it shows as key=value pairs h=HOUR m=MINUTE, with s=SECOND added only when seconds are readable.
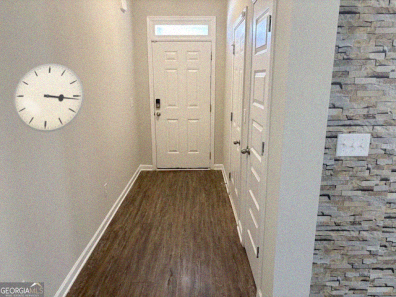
h=3 m=16
